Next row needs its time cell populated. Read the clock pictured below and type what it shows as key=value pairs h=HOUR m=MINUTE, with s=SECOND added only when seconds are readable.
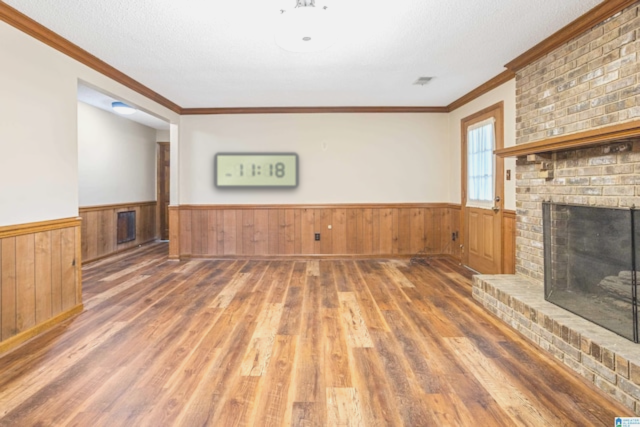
h=11 m=18
